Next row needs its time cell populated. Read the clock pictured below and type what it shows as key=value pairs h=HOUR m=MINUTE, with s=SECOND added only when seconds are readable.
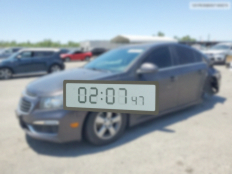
h=2 m=7 s=47
